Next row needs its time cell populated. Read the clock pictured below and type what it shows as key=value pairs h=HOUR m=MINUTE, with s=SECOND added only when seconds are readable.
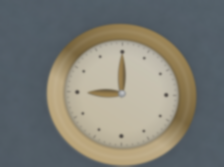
h=9 m=0
